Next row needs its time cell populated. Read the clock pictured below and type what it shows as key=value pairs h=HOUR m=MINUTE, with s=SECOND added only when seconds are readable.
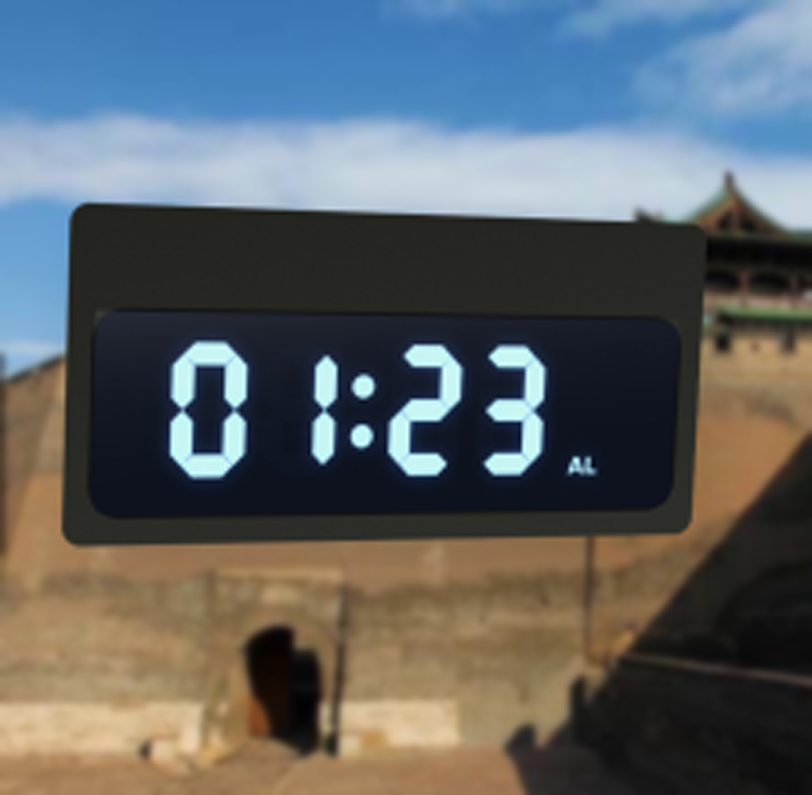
h=1 m=23
